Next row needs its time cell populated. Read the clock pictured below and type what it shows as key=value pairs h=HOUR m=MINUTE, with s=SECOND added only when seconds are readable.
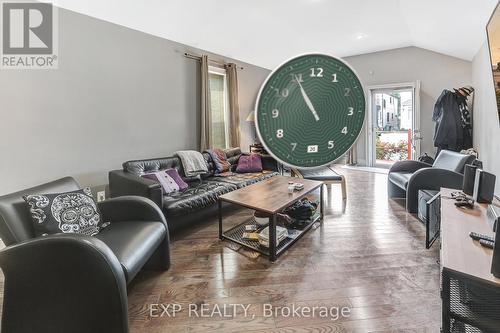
h=10 m=55
